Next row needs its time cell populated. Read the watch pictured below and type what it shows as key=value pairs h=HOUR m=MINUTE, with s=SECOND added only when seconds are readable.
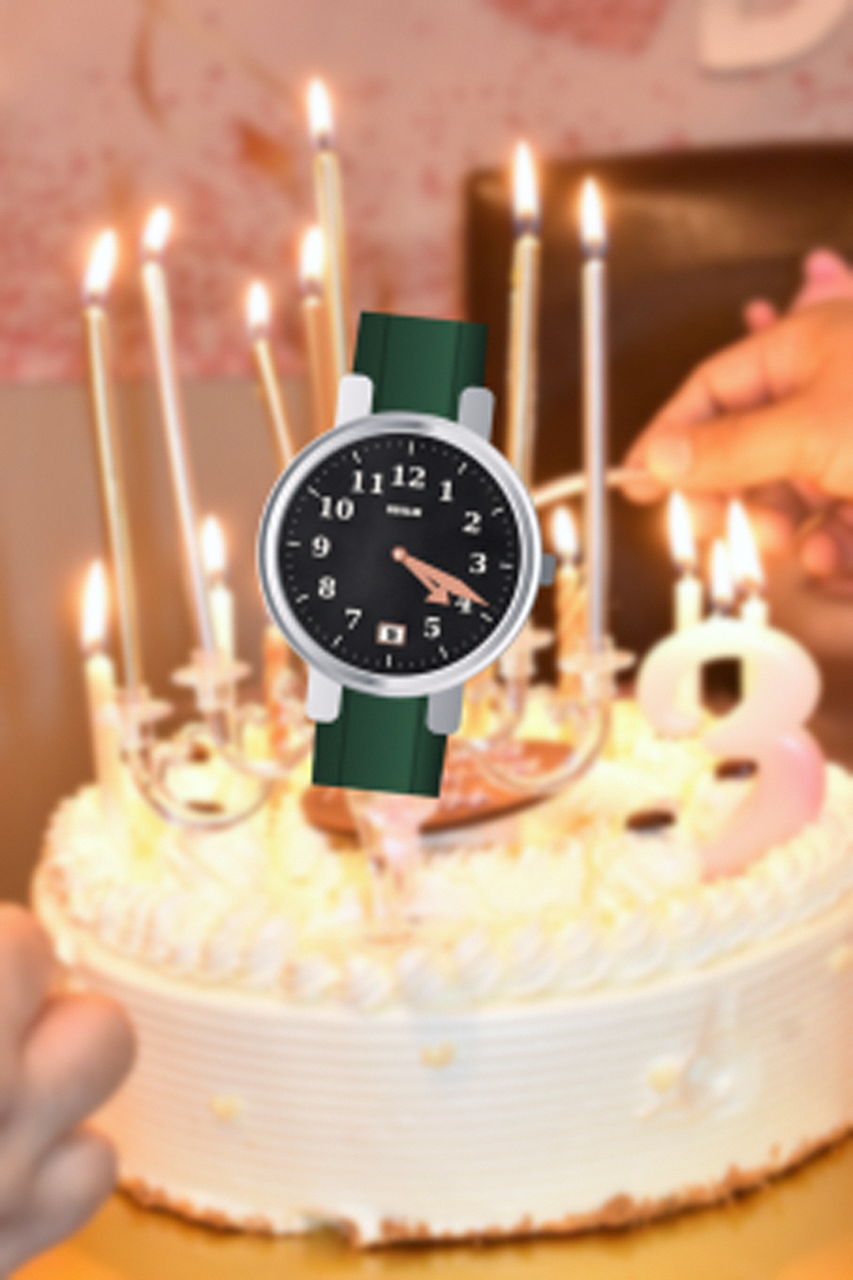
h=4 m=19
